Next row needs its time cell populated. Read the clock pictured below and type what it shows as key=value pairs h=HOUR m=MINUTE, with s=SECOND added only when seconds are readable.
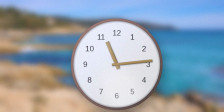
h=11 m=14
